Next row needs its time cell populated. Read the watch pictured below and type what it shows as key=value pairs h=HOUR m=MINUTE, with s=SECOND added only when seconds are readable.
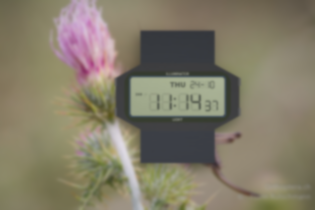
h=11 m=14
